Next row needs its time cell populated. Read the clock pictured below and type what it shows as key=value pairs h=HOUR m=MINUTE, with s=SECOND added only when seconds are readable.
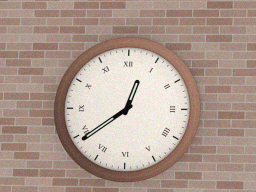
h=12 m=39
